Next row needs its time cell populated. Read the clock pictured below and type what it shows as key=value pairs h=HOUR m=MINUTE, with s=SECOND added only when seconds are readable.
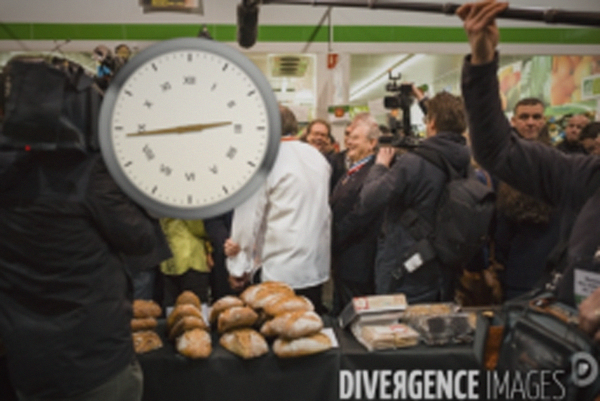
h=2 m=44
